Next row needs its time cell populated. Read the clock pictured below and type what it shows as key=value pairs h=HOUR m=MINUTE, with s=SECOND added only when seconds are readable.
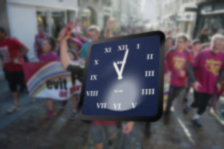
h=11 m=2
